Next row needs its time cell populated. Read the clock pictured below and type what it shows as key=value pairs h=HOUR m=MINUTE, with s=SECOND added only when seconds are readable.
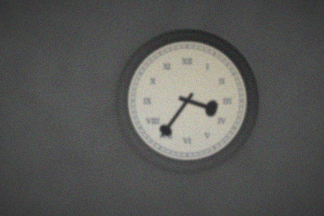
h=3 m=36
